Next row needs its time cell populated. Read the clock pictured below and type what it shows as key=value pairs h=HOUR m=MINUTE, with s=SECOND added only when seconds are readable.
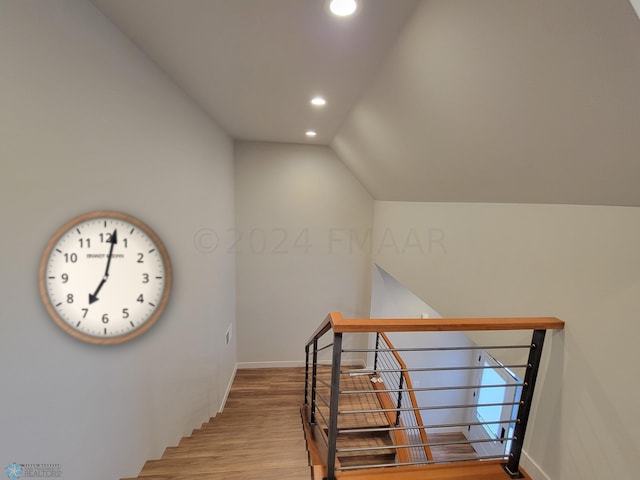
h=7 m=2
